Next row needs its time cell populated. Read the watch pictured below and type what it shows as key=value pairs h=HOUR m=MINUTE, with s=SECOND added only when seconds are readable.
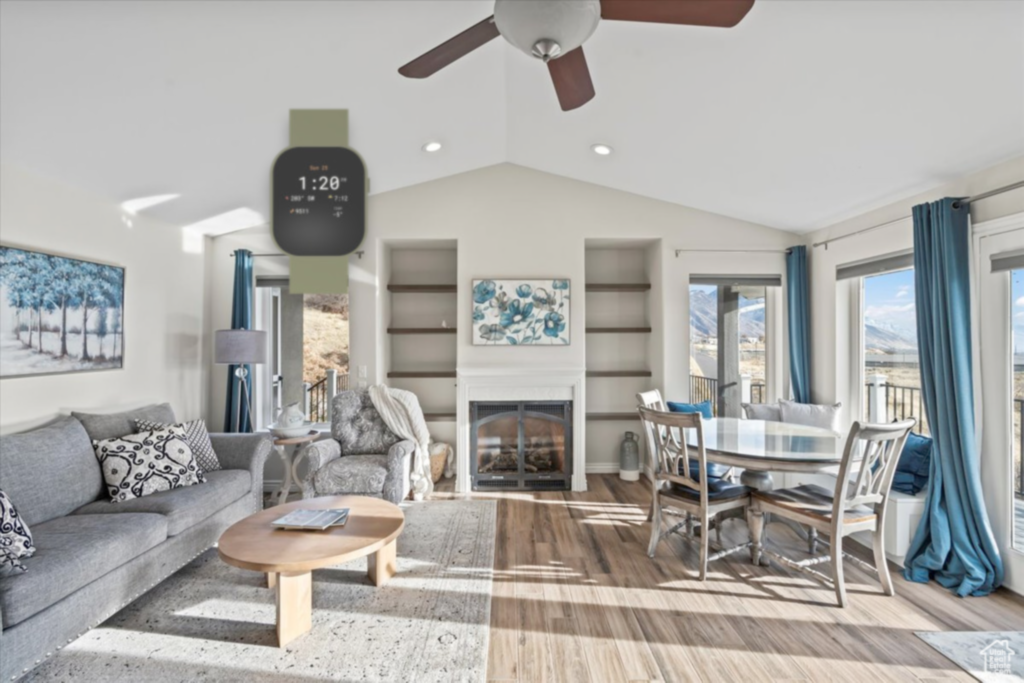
h=1 m=20
